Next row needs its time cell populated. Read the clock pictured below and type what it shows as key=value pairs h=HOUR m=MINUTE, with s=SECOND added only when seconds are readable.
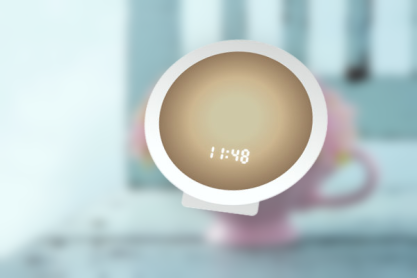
h=11 m=48
